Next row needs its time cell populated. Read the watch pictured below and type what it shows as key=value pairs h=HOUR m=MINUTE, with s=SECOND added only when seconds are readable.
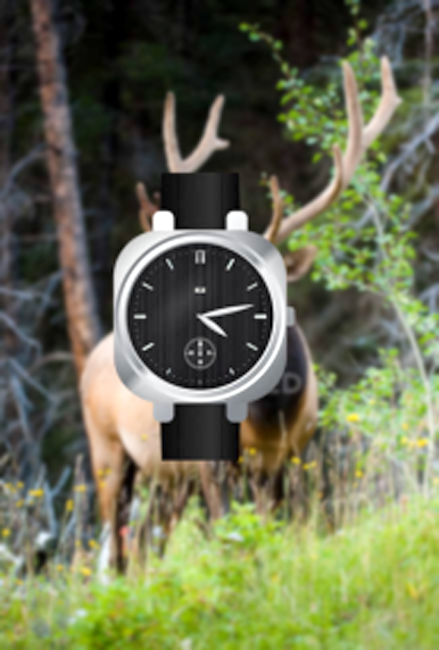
h=4 m=13
